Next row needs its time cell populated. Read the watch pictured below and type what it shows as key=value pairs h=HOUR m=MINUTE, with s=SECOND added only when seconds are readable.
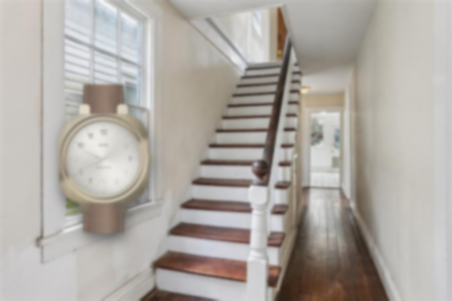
h=9 m=41
